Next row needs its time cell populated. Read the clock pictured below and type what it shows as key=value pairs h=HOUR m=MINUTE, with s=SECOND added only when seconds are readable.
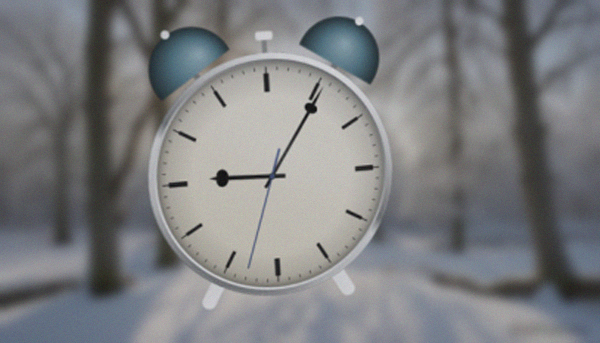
h=9 m=5 s=33
